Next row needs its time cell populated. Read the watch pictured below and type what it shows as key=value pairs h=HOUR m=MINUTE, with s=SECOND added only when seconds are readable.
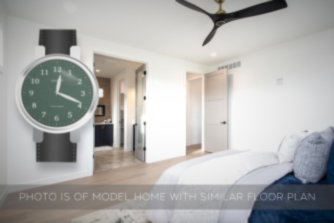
h=12 m=19
